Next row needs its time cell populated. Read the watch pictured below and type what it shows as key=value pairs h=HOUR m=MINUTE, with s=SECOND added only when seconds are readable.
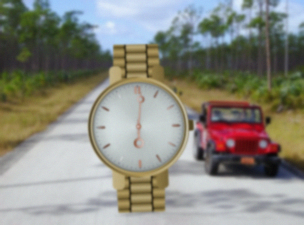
h=6 m=1
